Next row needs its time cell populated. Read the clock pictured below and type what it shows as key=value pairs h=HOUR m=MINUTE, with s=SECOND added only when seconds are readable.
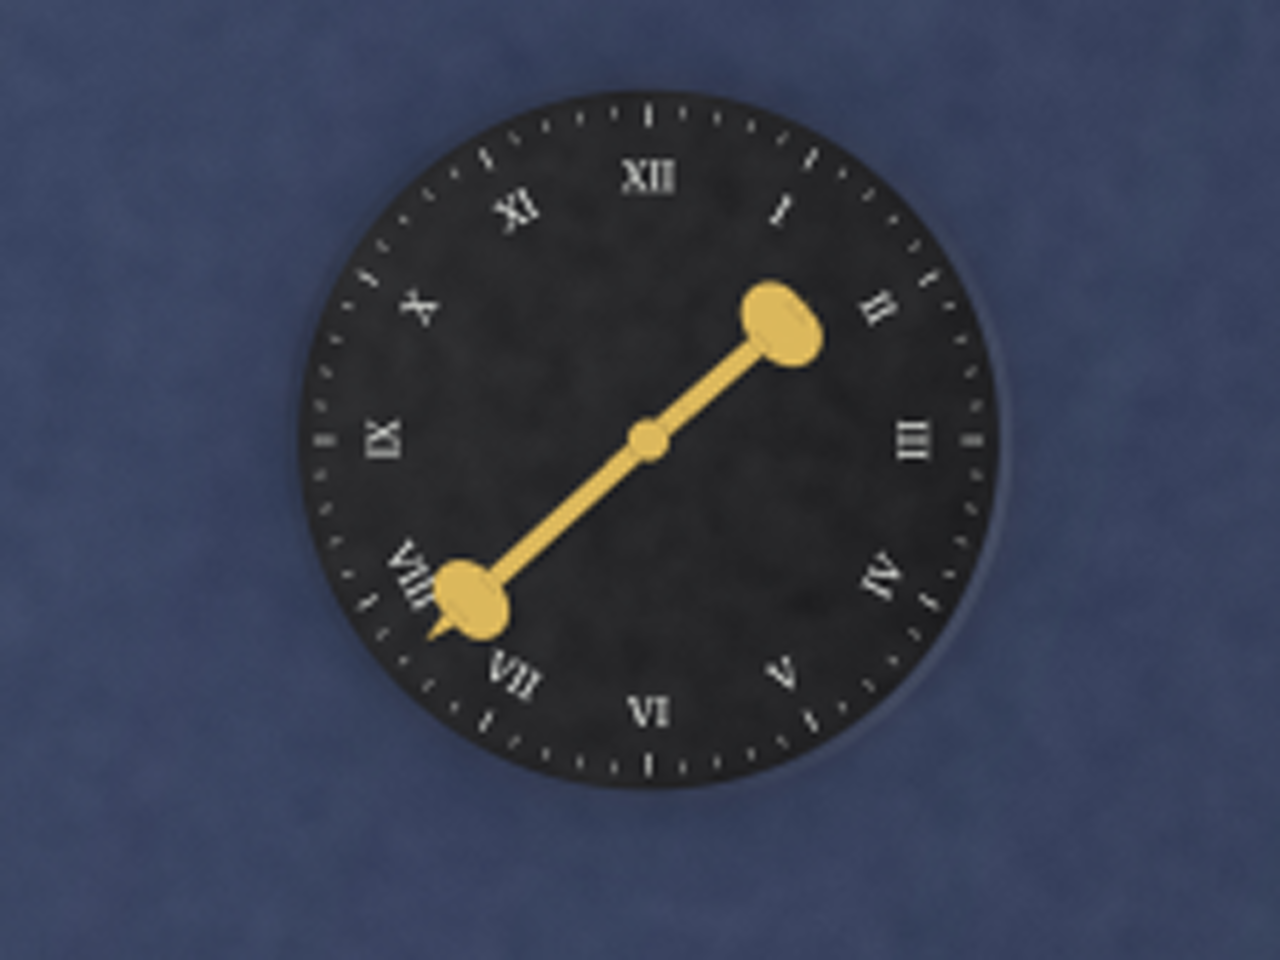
h=1 m=38
